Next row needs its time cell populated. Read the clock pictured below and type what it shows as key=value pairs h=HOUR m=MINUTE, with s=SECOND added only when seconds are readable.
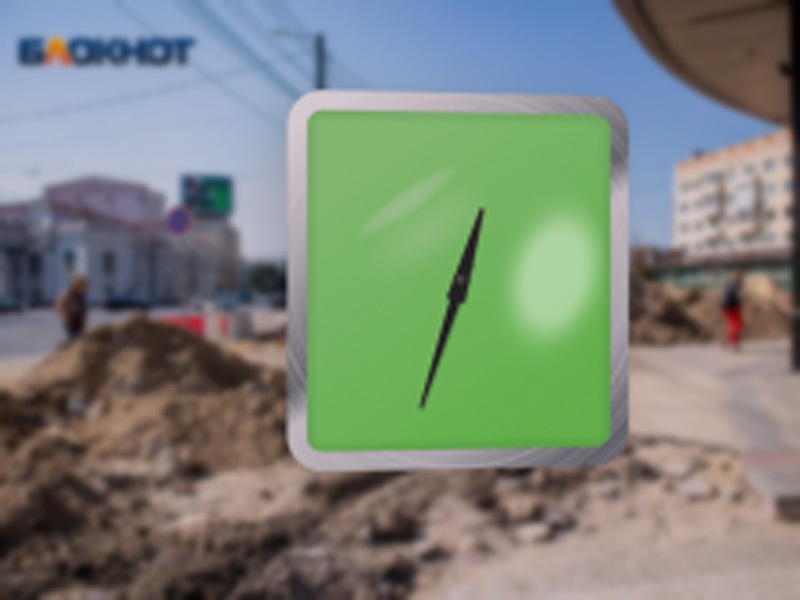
h=12 m=33
